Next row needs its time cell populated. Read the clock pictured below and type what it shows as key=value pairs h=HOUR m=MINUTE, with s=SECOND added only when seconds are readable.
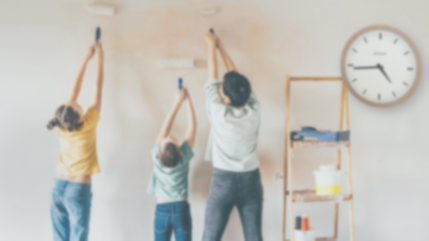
h=4 m=44
